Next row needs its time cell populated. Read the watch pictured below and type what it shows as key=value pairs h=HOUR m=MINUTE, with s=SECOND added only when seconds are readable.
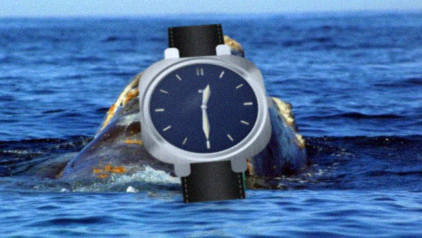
h=12 m=30
